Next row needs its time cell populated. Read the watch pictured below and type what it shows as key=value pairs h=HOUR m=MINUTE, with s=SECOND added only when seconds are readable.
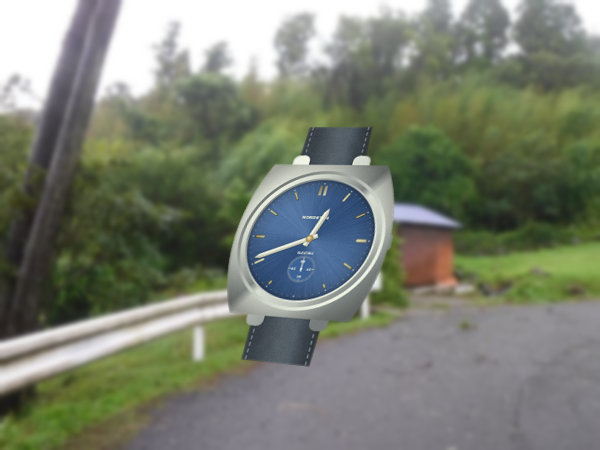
h=12 m=41
